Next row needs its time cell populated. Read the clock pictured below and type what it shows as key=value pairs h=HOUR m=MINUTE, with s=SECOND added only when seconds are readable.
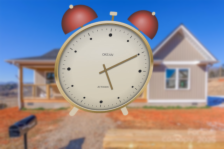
h=5 m=10
